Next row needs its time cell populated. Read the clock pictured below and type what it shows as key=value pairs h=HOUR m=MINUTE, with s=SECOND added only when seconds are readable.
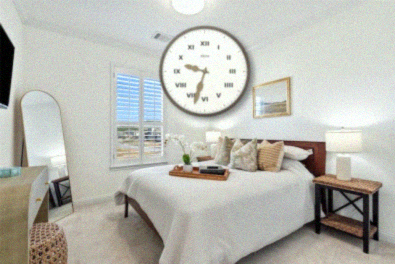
h=9 m=33
